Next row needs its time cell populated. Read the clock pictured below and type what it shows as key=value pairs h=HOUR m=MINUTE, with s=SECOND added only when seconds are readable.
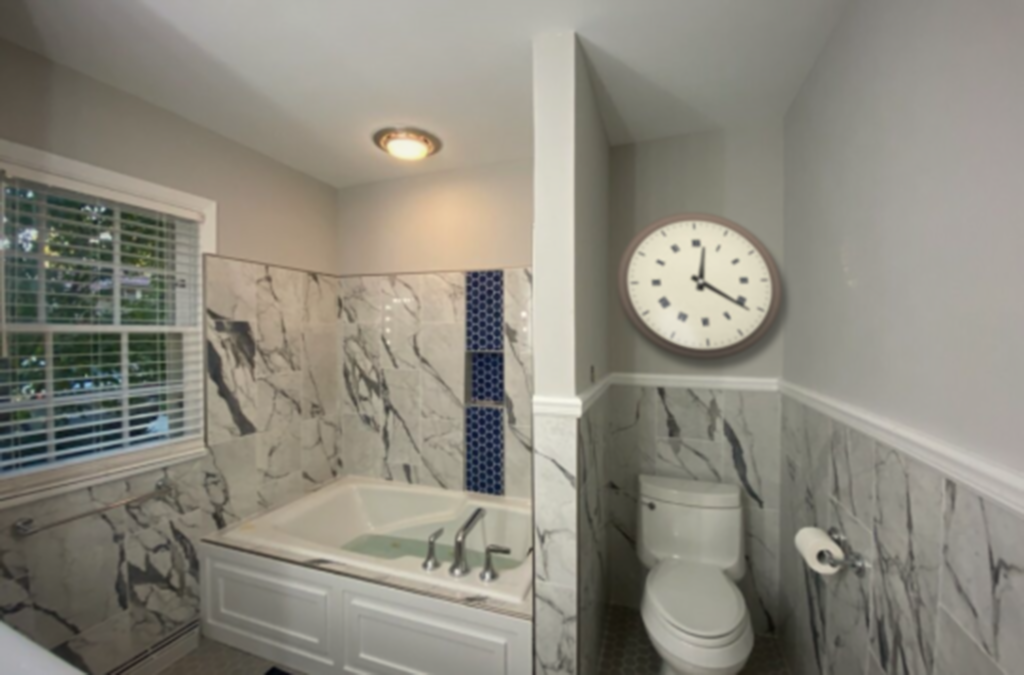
h=12 m=21
